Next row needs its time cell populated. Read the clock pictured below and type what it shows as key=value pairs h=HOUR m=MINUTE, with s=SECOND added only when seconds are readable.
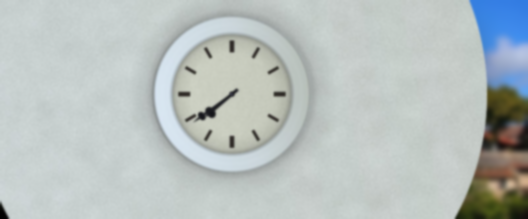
h=7 m=39
